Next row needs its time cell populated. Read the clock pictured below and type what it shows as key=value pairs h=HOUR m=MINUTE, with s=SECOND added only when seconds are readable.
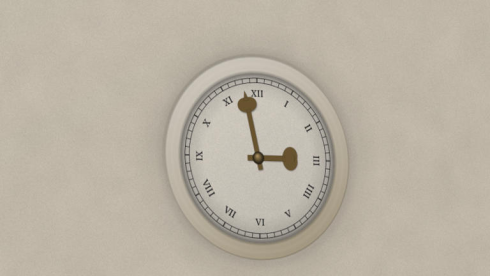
h=2 m=58
